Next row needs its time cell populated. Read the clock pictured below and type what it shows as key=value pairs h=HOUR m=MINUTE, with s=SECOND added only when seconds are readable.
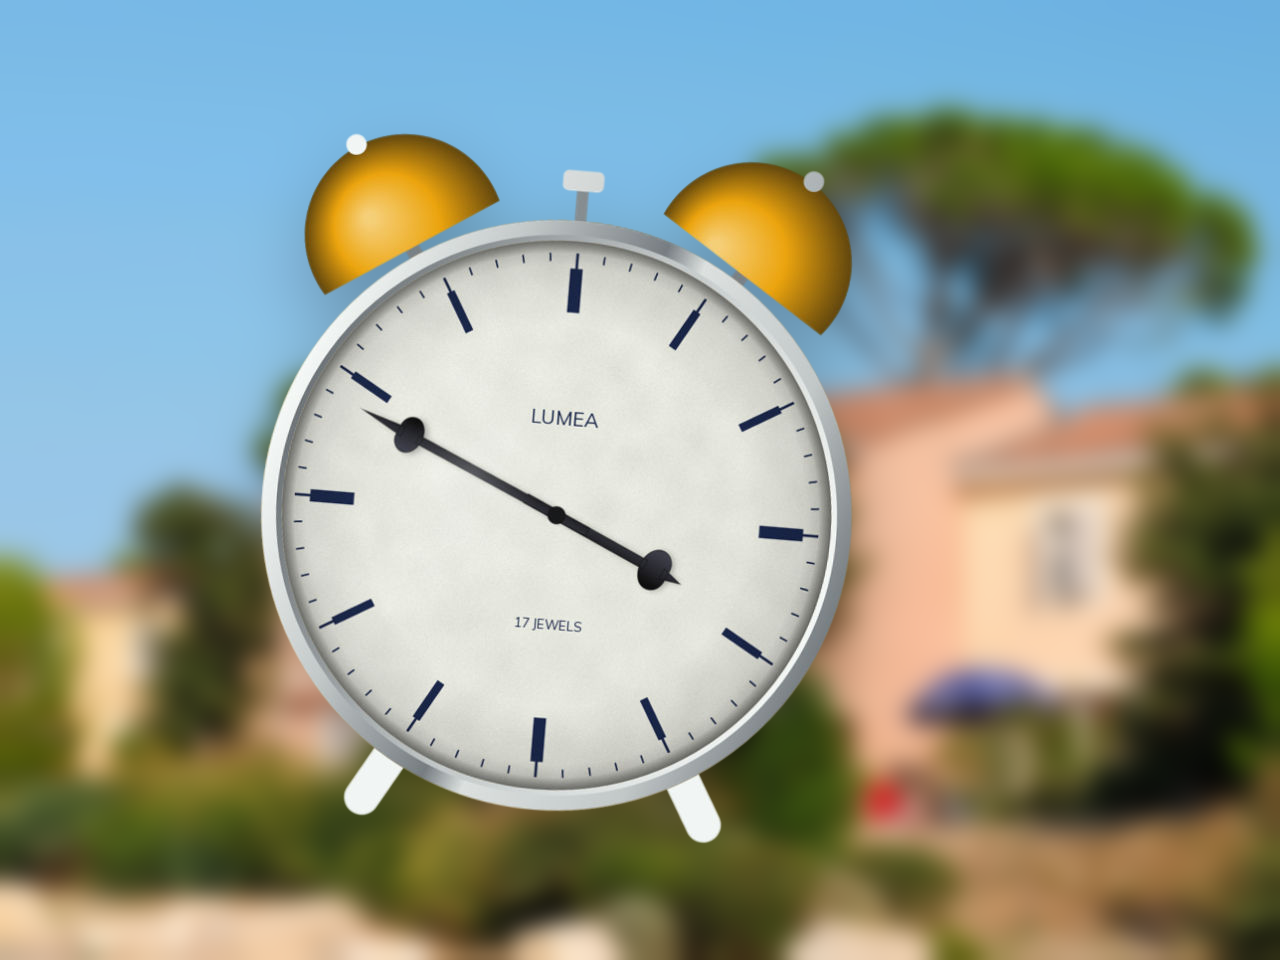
h=3 m=49
